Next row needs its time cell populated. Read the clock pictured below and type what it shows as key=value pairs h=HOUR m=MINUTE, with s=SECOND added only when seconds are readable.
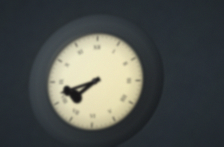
h=7 m=42
